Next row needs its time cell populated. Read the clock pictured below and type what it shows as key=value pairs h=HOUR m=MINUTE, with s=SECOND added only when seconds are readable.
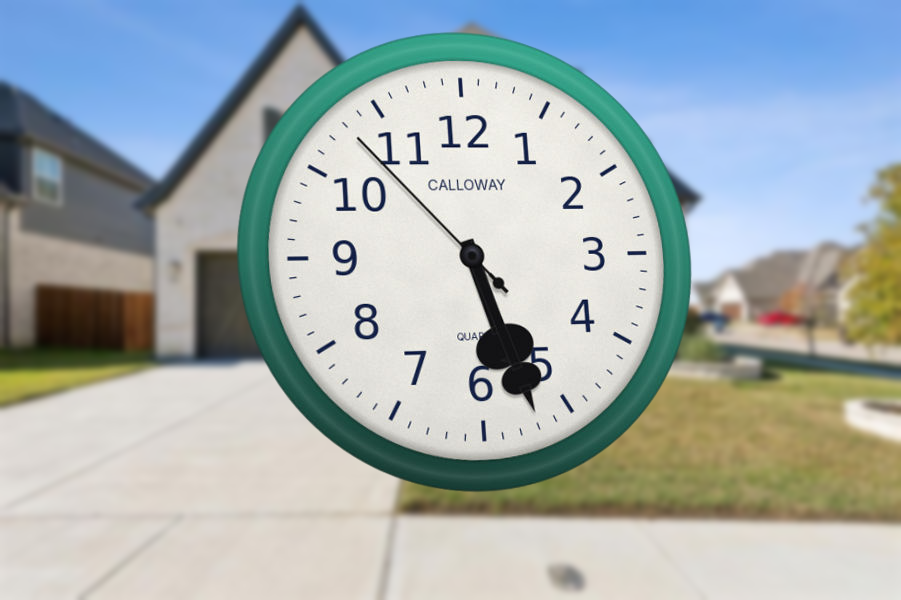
h=5 m=26 s=53
